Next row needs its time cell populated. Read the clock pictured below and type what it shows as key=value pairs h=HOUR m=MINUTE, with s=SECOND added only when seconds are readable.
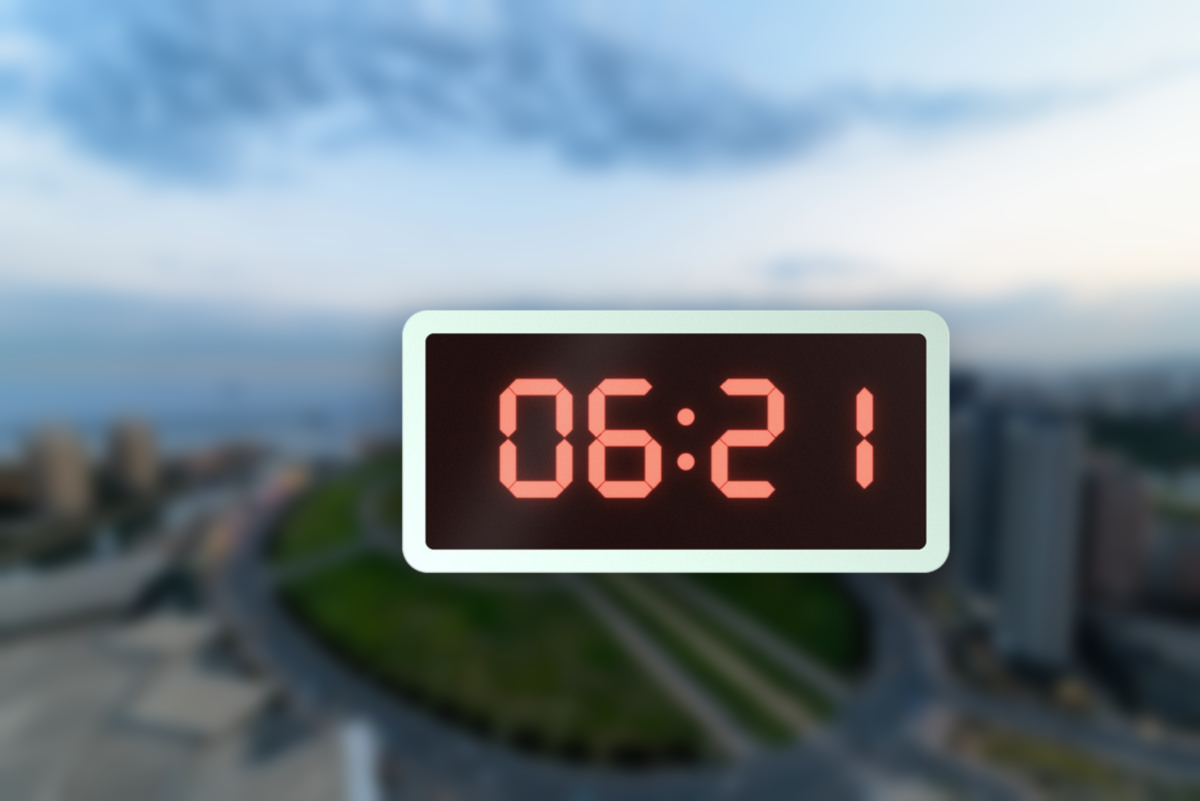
h=6 m=21
